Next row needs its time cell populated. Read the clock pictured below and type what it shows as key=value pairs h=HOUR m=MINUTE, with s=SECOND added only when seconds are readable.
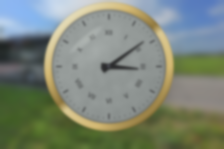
h=3 m=9
